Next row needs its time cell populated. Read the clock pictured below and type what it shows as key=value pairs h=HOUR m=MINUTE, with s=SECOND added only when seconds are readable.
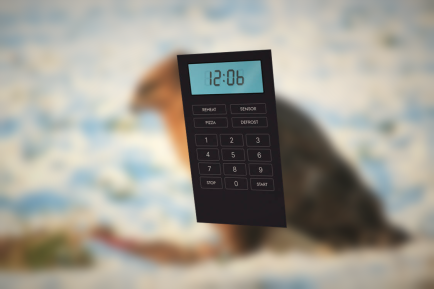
h=12 m=6
